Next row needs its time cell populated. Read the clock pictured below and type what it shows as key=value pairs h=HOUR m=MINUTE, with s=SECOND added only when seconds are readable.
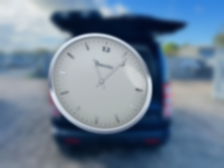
h=11 m=6
